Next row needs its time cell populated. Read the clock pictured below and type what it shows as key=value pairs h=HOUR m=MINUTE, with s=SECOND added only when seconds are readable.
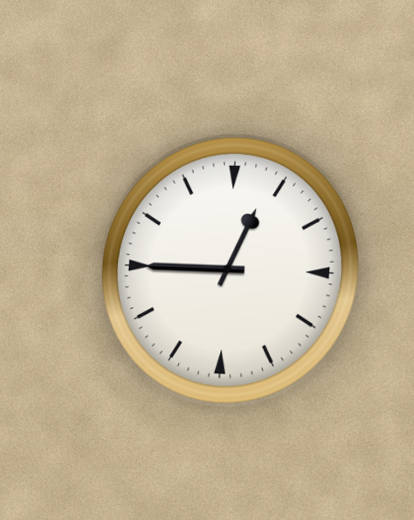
h=12 m=45
